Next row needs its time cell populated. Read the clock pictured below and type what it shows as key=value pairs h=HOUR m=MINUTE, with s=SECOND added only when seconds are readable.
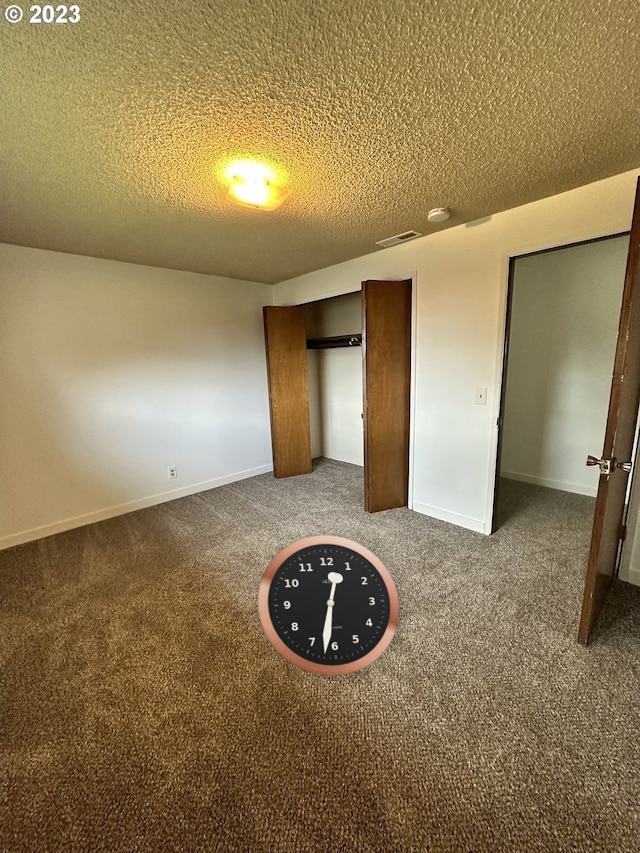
h=12 m=32
